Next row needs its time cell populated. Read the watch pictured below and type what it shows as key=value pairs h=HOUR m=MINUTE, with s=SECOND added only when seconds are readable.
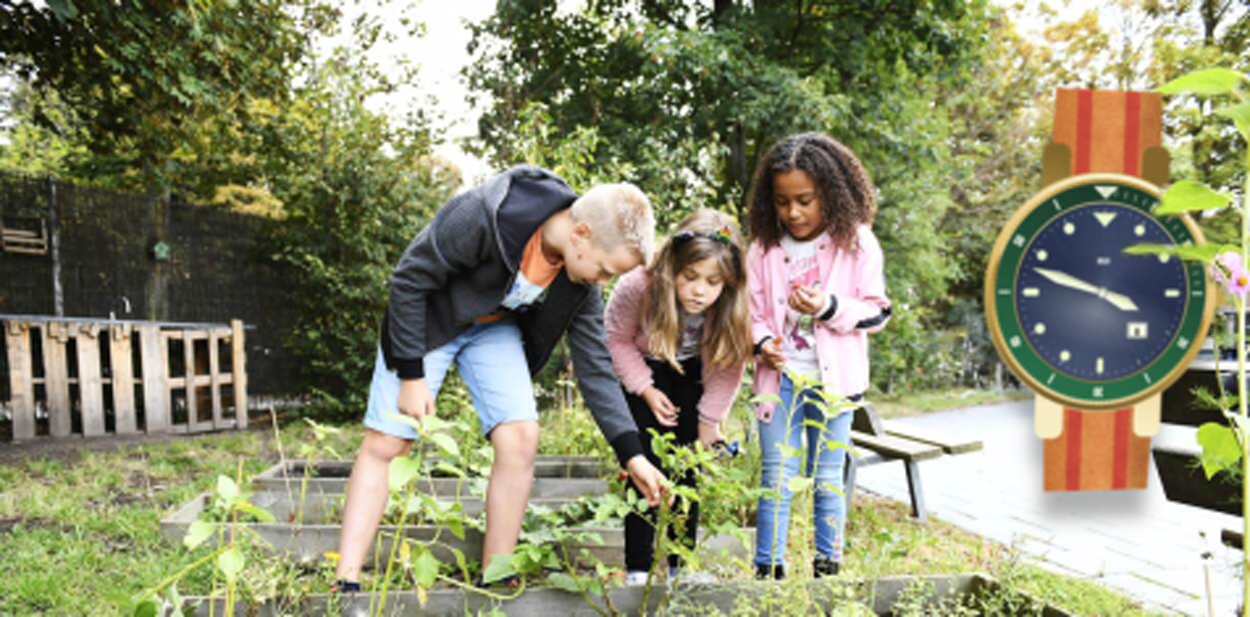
h=3 m=48
